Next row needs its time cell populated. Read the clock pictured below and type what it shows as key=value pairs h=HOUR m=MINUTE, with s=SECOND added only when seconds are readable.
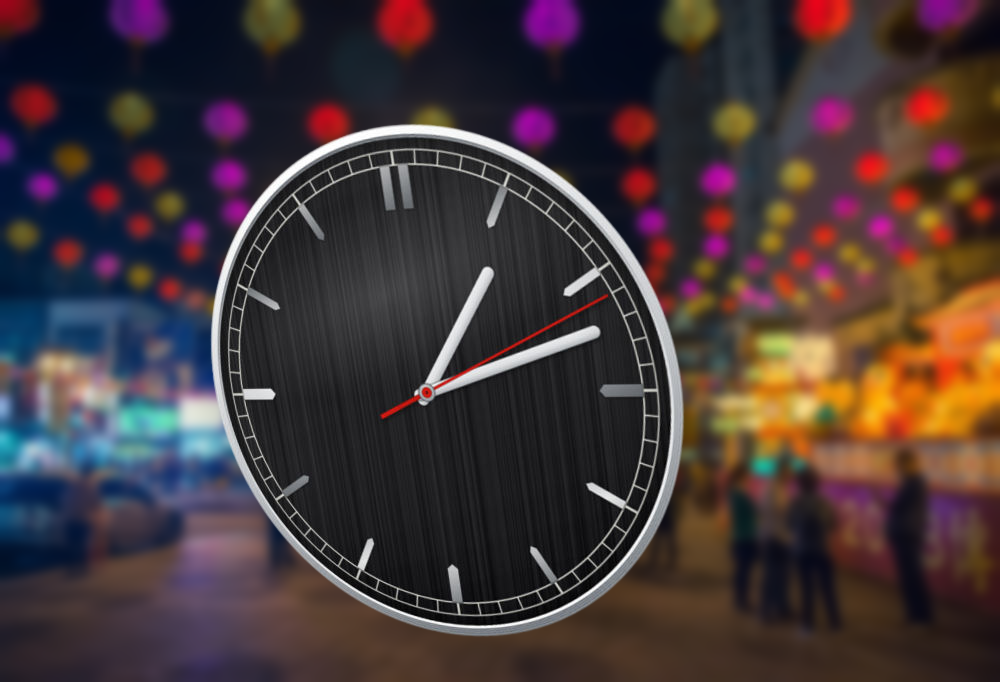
h=1 m=12 s=11
